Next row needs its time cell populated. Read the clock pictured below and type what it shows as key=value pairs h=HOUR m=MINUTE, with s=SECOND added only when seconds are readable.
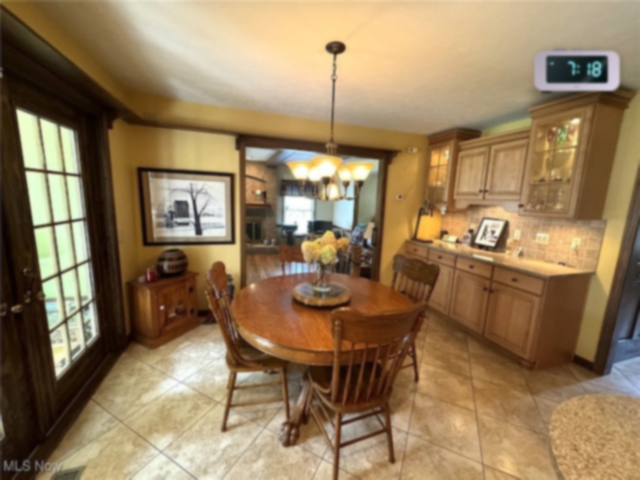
h=7 m=18
